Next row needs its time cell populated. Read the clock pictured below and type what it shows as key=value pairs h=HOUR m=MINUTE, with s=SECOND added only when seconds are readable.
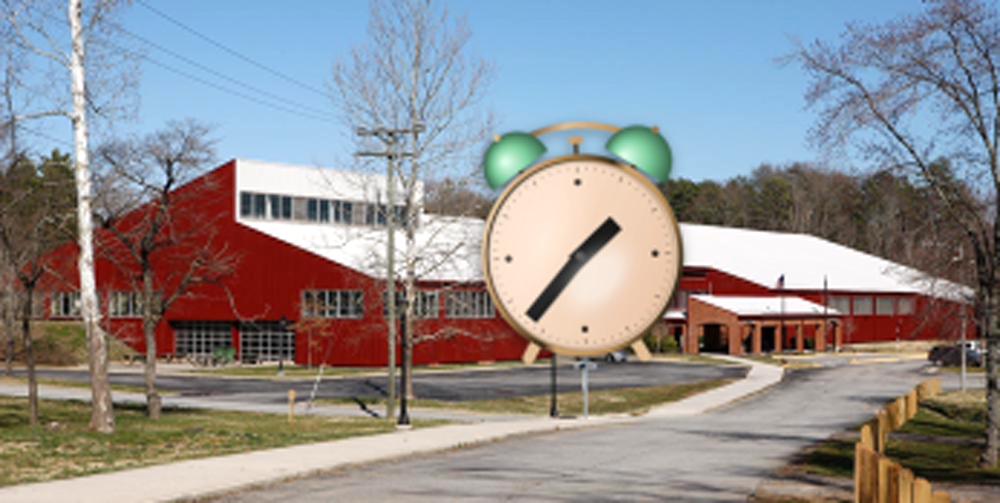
h=1 m=37
